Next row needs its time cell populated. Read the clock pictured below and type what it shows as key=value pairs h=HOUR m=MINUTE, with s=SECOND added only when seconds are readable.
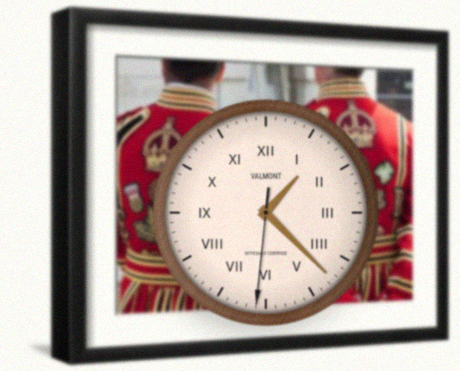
h=1 m=22 s=31
